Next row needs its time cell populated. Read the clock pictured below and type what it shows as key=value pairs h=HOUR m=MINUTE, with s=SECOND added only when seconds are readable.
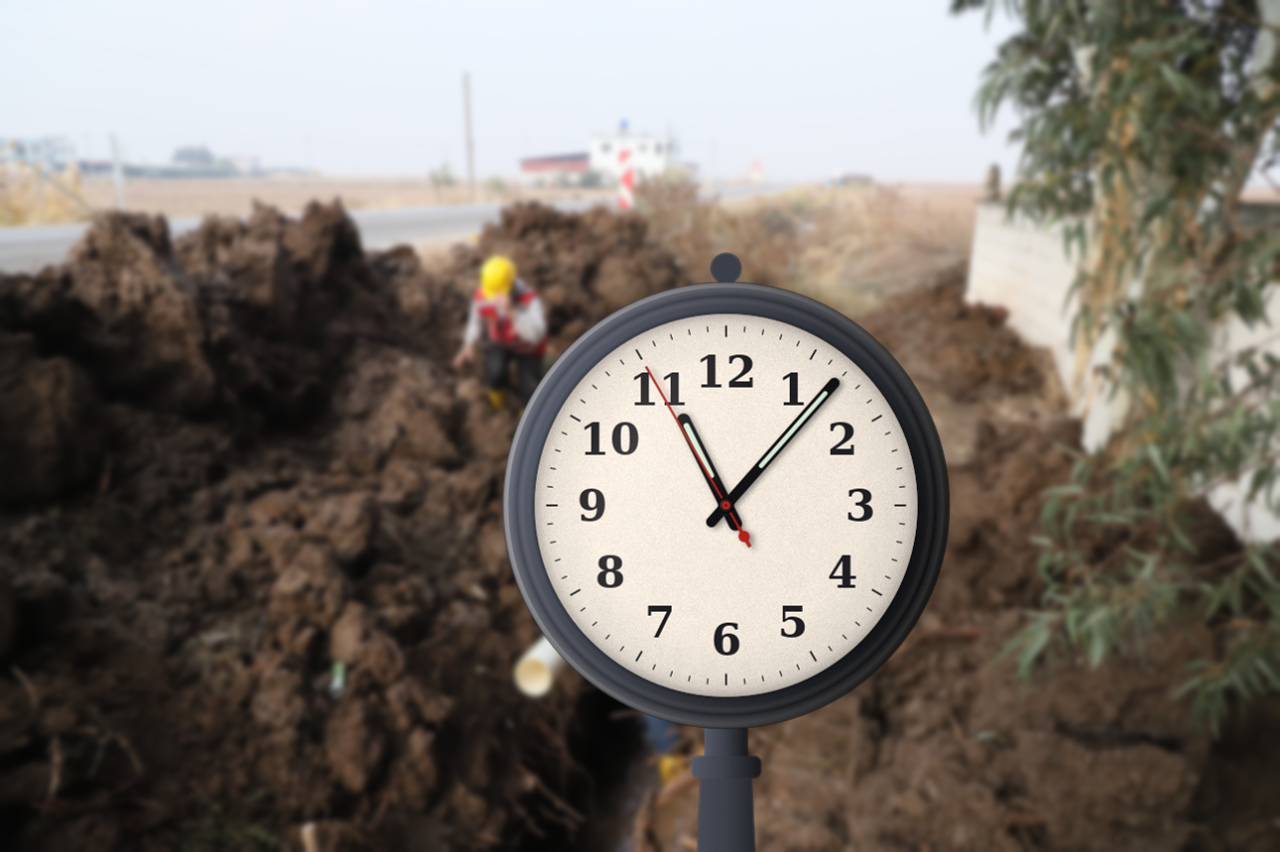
h=11 m=6 s=55
